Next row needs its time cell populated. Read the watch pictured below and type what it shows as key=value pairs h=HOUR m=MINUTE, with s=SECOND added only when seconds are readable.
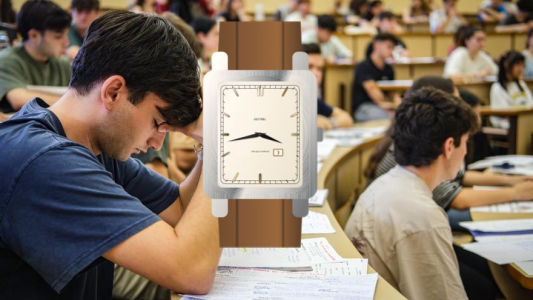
h=3 m=43
